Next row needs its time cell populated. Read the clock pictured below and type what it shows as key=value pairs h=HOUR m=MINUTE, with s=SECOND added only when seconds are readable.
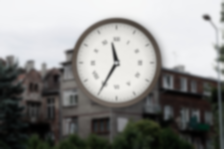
h=11 m=35
